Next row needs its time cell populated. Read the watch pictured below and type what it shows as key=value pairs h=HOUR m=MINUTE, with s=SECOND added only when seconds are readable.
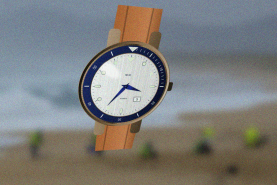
h=3 m=36
